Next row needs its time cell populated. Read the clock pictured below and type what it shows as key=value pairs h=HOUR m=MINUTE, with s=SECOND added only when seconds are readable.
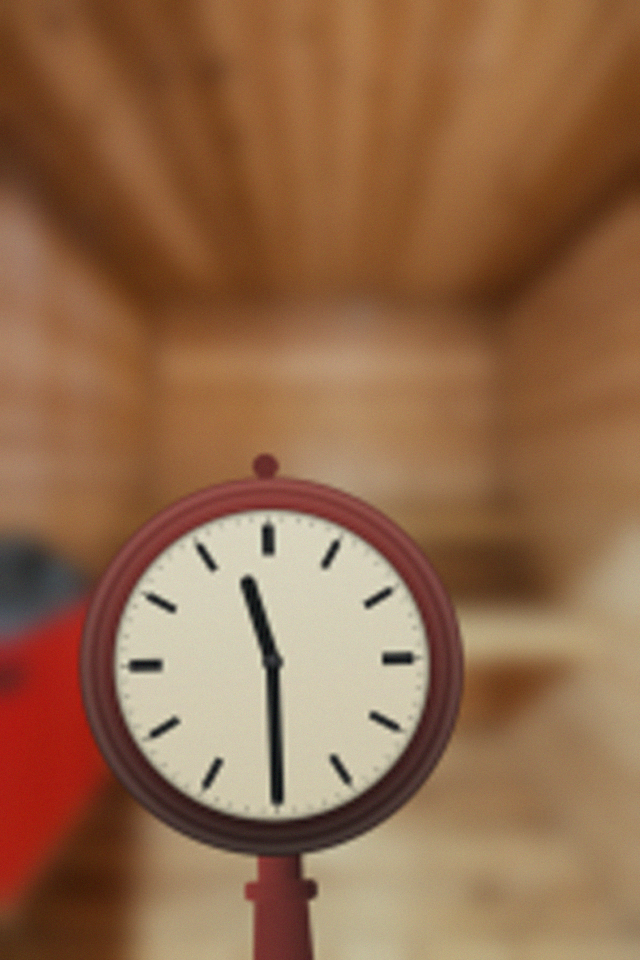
h=11 m=30
